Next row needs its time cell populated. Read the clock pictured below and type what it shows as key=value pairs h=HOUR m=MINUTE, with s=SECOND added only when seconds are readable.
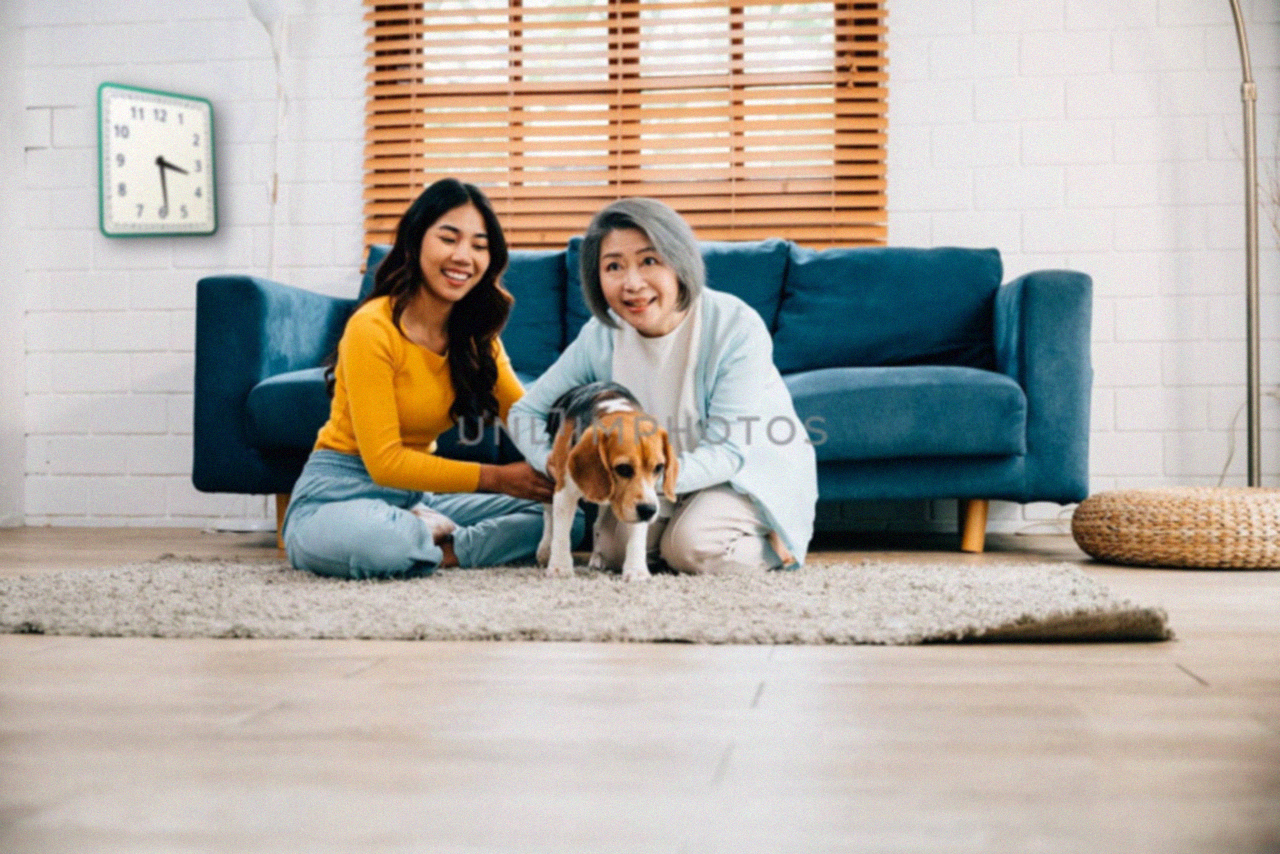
h=3 m=29
